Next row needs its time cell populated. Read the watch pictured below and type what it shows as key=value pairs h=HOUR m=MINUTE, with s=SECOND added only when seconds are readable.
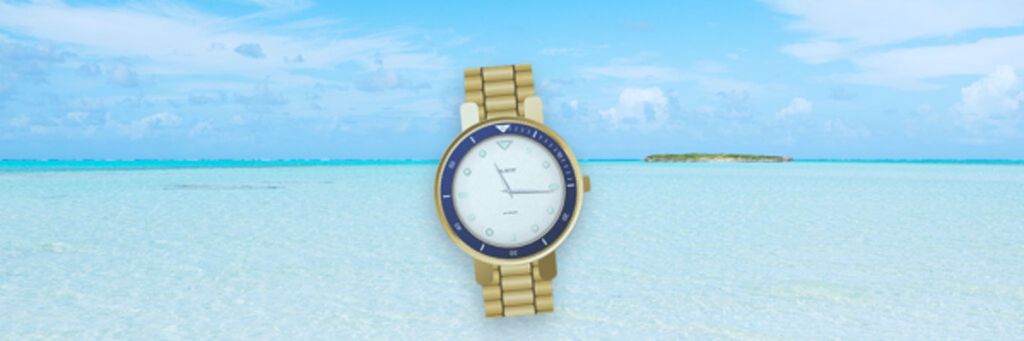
h=11 m=16
